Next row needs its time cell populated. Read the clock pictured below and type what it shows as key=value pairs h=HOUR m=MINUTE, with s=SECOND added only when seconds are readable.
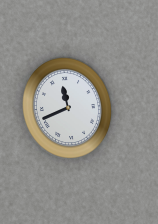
h=11 m=42
